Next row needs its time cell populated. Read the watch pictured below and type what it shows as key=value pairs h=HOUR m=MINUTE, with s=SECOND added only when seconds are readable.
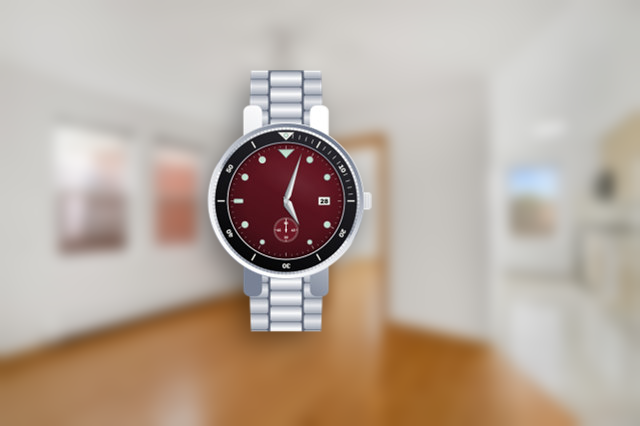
h=5 m=3
